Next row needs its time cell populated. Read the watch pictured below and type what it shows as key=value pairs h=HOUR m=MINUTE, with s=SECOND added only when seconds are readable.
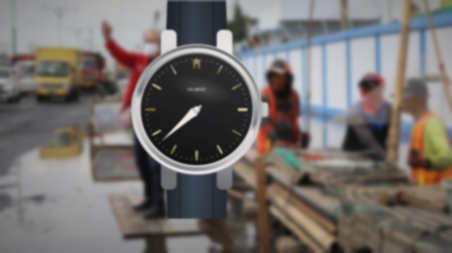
h=7 m=38
